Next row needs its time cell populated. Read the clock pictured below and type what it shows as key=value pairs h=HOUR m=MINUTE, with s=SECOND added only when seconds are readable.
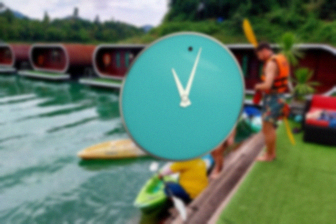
h=11 m=2
